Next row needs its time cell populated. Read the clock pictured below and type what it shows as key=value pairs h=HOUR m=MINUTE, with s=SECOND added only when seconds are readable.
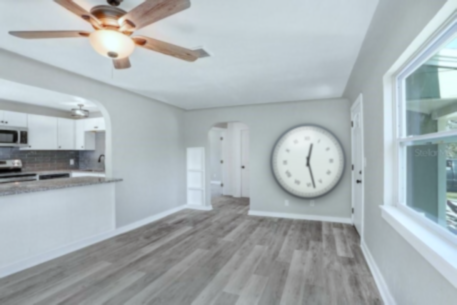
h=12 m=28
